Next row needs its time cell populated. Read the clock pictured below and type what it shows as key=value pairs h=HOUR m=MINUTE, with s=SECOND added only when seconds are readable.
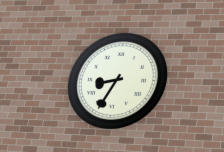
h=8 m=34
